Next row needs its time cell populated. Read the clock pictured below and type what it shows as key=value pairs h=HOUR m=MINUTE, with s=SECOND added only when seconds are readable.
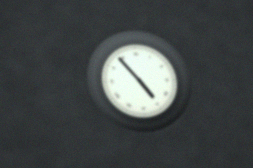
h=4 m=54
